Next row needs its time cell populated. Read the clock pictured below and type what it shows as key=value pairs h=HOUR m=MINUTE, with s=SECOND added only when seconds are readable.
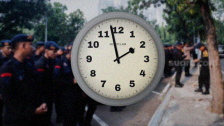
h=1 m=58
